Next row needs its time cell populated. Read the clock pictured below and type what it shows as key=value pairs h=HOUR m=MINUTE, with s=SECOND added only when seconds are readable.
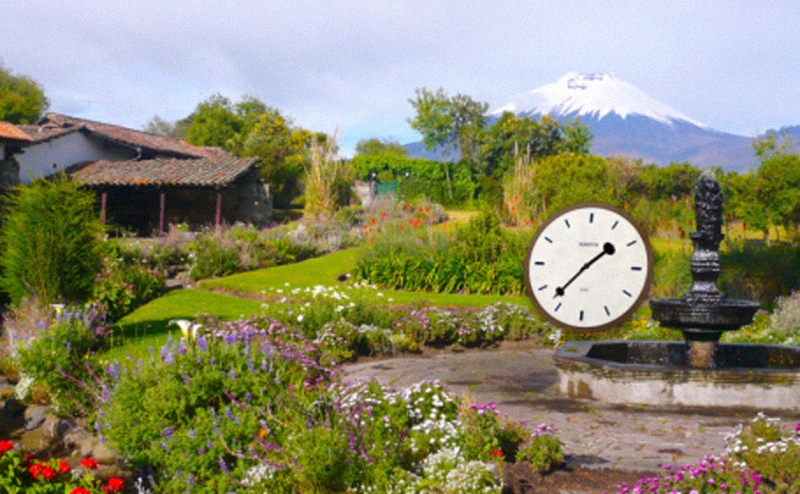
h=1 m=37
